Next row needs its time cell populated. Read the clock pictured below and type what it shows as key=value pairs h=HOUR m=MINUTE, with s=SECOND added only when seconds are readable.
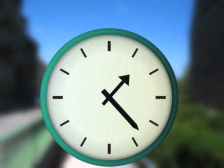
h=1 m=23
